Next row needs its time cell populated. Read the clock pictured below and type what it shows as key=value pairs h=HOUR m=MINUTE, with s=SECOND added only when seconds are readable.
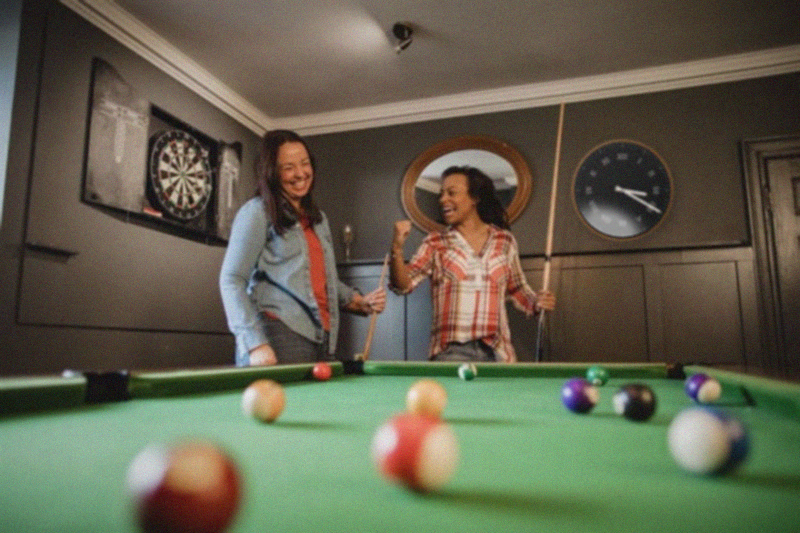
h=3 m=20
